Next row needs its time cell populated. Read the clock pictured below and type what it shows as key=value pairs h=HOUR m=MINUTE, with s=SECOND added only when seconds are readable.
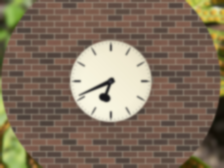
h=6 m=41
